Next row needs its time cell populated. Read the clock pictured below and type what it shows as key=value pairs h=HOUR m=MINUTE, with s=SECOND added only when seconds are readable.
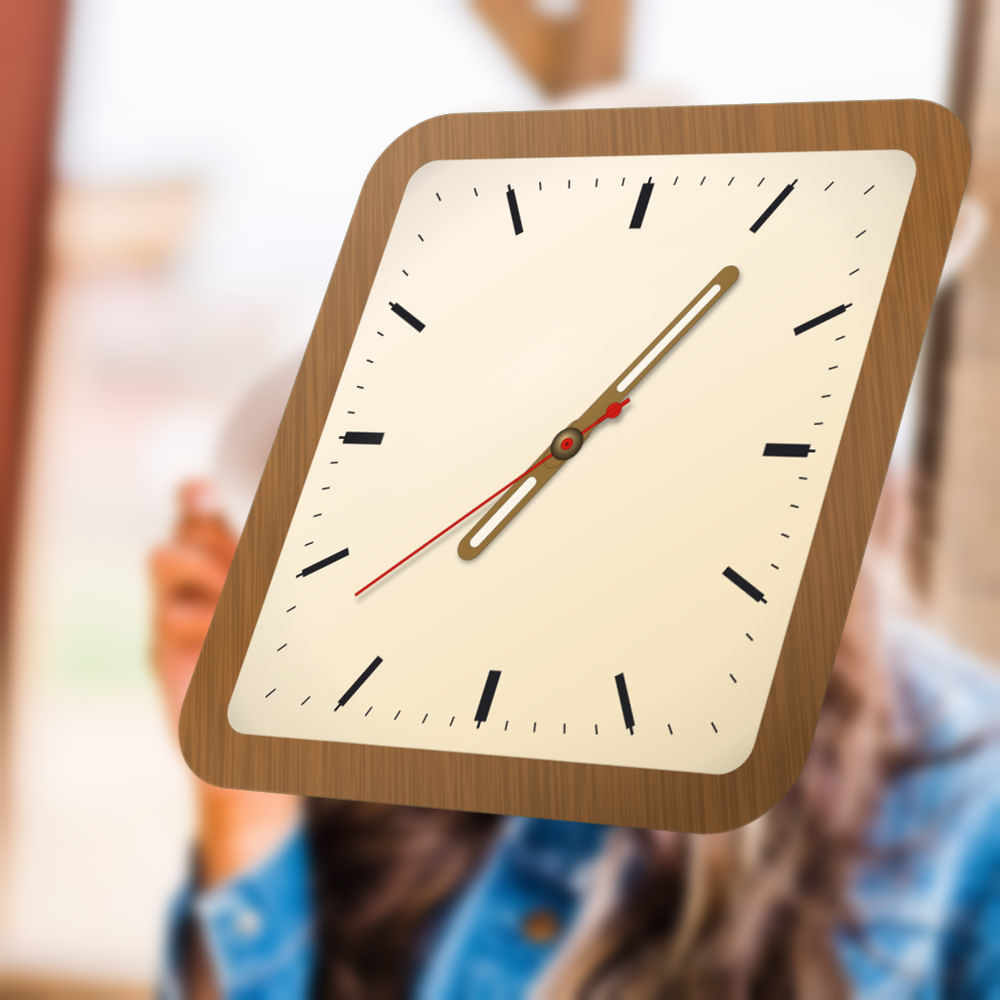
h=7 m=5 s=38
